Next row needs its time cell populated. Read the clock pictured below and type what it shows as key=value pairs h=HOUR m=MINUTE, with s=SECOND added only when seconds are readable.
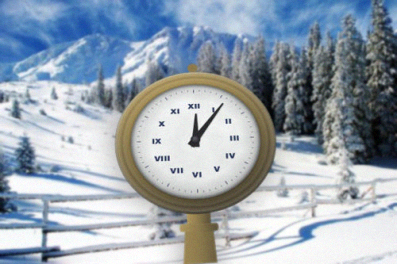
h=12 m=6
